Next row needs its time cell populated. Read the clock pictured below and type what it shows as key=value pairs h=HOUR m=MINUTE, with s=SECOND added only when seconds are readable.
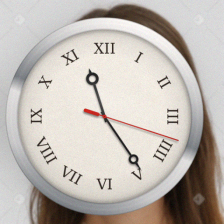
h=11 m=24 s=18
